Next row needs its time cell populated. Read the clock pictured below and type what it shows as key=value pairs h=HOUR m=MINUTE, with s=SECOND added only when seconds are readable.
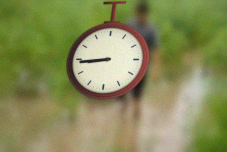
h=8 m=44
